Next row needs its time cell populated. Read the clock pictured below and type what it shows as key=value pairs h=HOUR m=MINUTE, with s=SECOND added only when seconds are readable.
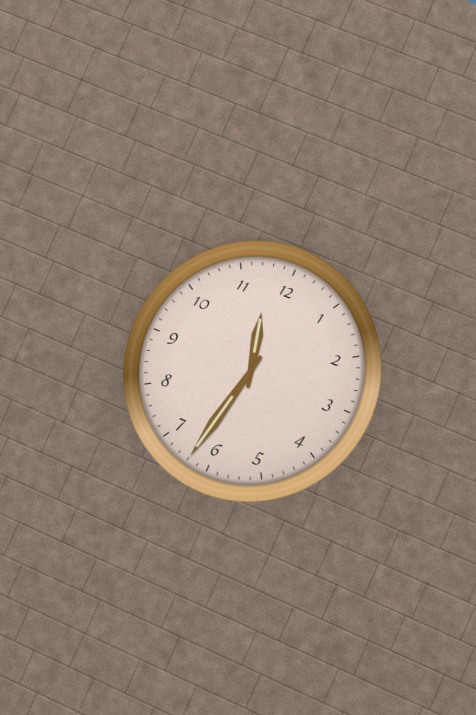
h=11 m=32
